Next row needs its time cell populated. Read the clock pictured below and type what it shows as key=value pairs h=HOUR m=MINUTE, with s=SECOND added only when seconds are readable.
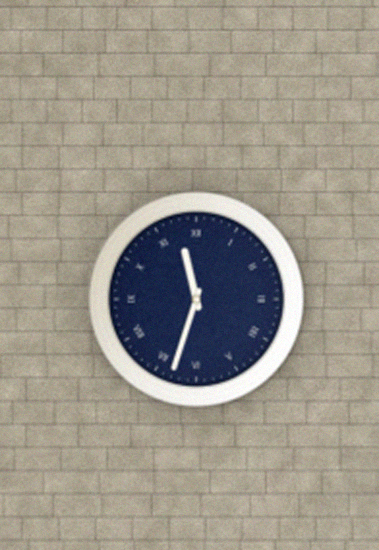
h=11 m=33
